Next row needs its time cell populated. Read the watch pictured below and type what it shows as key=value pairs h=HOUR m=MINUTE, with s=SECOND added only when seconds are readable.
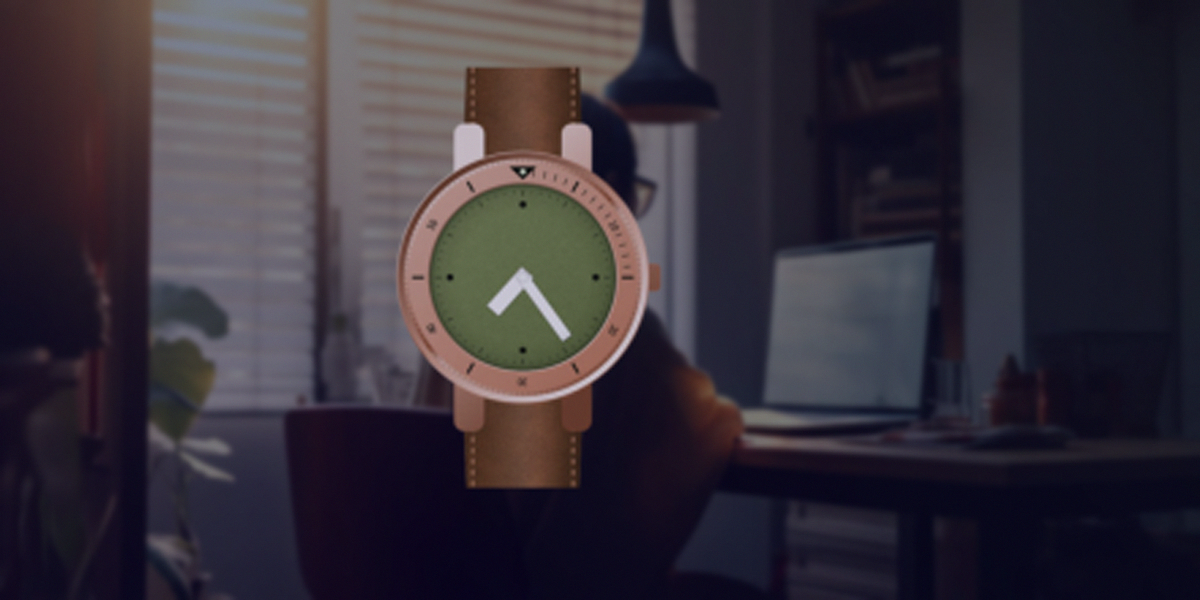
h=7 m=24
